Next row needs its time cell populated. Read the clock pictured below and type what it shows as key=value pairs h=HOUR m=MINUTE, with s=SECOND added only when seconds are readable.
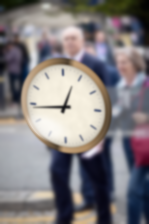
h=12 m=44
